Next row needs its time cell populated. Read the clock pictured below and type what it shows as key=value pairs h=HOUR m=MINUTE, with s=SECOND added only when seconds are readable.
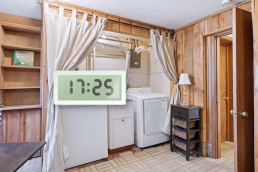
h=17 m=25
